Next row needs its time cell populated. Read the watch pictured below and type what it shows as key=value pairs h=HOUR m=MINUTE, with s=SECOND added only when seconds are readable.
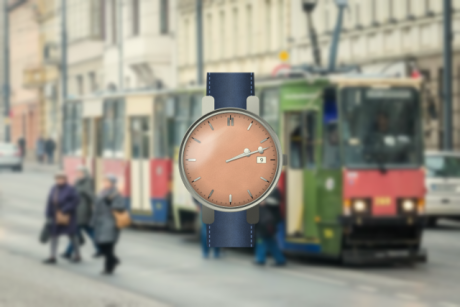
h=2 m=12
